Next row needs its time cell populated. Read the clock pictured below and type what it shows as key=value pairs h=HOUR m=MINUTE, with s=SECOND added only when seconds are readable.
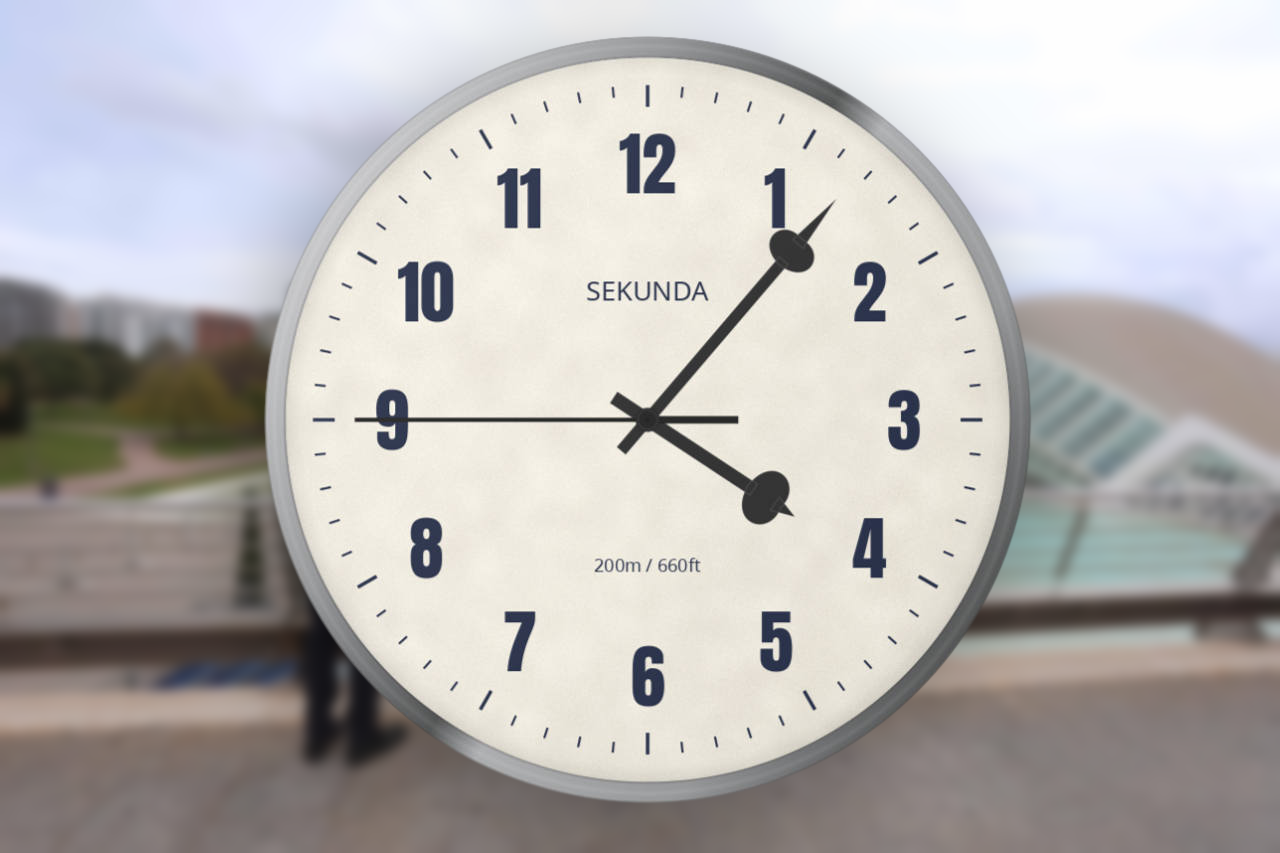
h=4 m=6 s=45
